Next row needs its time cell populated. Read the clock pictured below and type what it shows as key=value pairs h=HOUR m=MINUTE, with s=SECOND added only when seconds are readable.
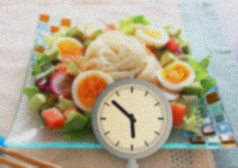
h=5 m=52
